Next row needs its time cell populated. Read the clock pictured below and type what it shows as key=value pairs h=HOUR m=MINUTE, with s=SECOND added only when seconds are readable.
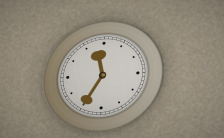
h=11 m=35
